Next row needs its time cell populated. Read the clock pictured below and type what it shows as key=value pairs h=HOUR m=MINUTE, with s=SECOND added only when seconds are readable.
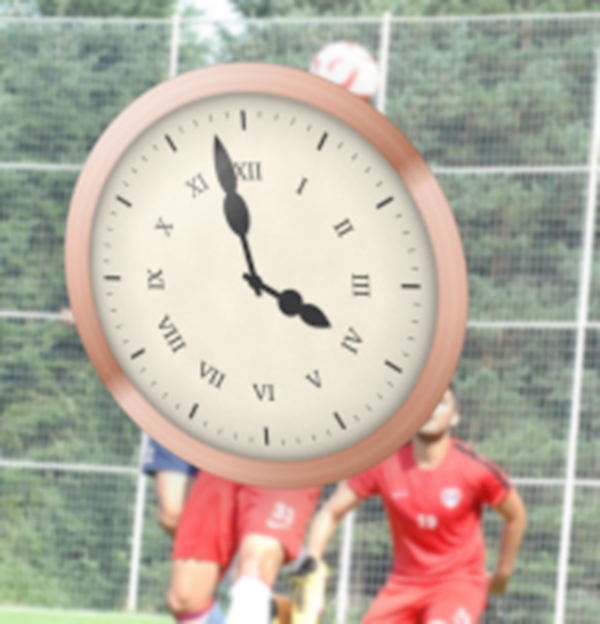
h=3 m=58
